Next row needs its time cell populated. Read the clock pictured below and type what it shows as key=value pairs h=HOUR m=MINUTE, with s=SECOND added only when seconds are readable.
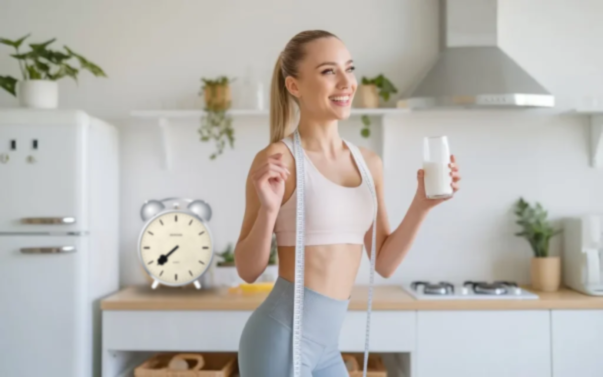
h=7 m=38
